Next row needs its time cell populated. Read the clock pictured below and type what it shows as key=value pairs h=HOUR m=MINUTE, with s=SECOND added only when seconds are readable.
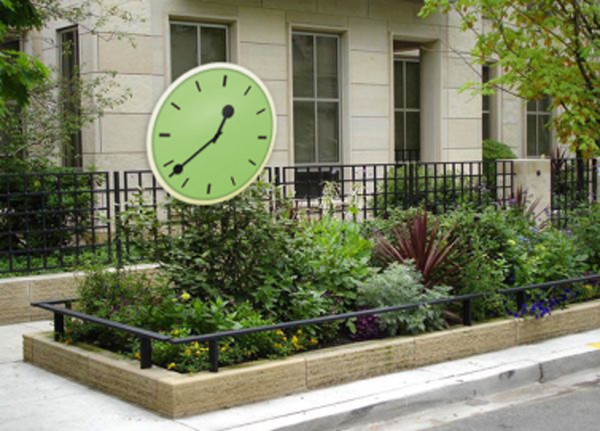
h=12 m=38
